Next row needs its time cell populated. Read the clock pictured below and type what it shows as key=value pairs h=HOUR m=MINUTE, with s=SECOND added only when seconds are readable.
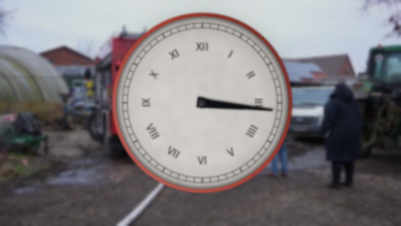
h=3 m=16
